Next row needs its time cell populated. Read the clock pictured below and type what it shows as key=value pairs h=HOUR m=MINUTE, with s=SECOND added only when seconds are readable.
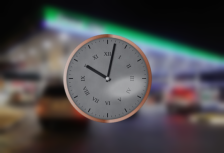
h=10 m=2
